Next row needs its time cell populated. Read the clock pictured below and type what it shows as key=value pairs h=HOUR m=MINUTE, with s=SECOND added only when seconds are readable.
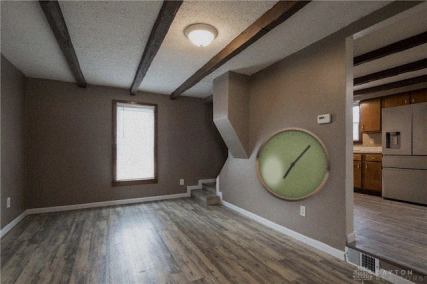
h=7 m=7
